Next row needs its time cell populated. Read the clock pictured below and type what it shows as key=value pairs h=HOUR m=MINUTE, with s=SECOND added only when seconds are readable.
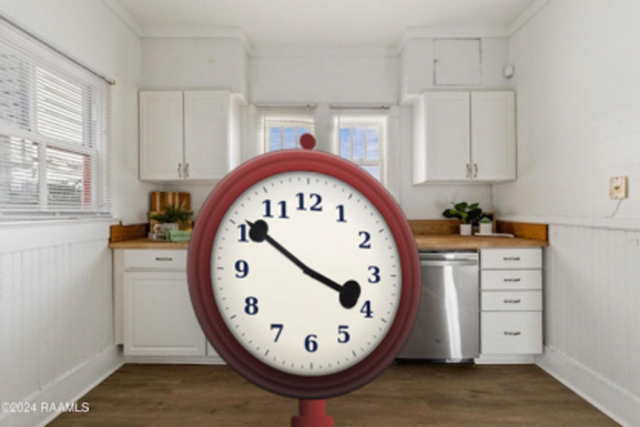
h=3 m=51
